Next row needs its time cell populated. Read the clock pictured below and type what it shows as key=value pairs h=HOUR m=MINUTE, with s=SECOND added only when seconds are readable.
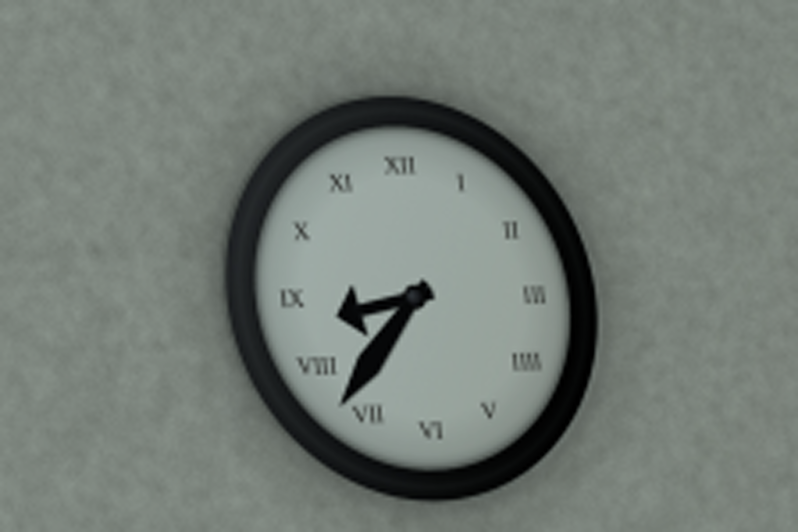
h=8 m=37
